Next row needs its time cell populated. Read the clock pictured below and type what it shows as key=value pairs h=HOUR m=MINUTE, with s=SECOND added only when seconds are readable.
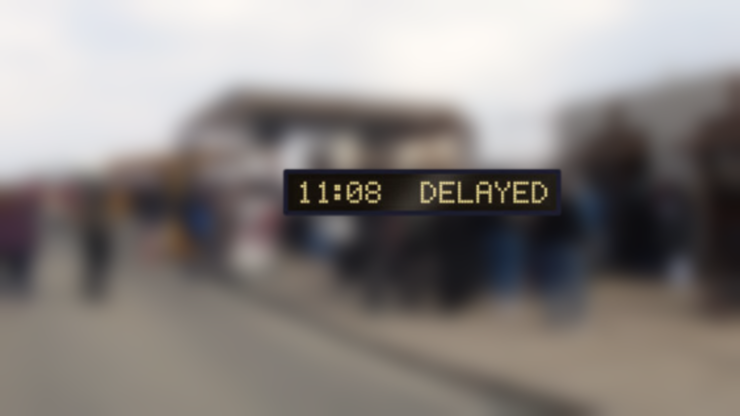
h=11 m=8
